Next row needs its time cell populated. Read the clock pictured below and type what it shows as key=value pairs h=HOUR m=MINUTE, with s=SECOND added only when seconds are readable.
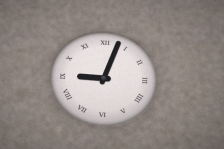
h=9 m=3
